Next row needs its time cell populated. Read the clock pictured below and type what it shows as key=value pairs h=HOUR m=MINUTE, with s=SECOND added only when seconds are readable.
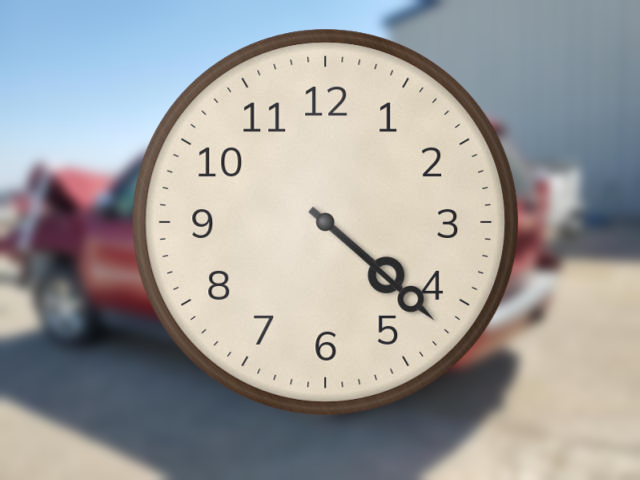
h=4 m=22
